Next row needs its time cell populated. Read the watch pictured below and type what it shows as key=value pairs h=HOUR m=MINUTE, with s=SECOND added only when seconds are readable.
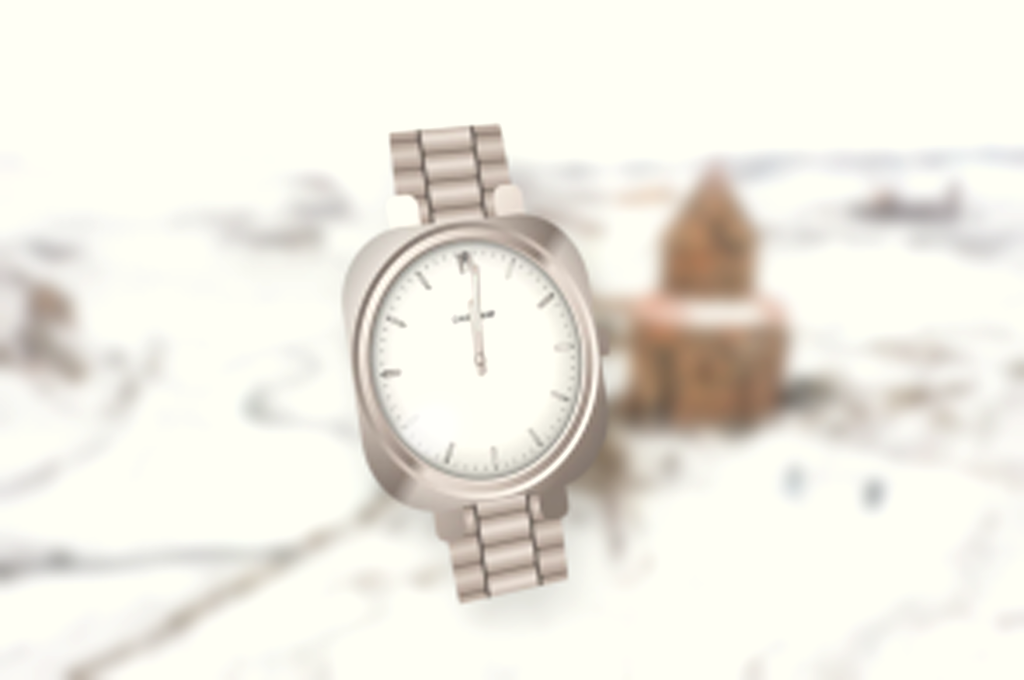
h=12 m=1
